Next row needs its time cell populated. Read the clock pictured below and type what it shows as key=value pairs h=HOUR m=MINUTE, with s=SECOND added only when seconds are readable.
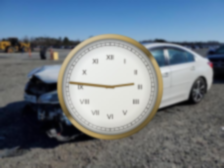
h=2 m=46
